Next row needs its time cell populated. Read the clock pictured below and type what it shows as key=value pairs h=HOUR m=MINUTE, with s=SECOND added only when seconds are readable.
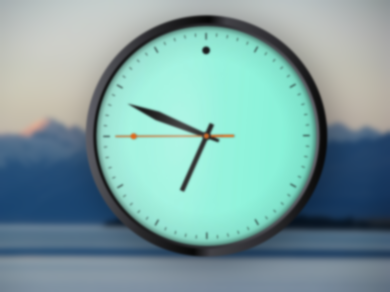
h=6 m=48 s=45
